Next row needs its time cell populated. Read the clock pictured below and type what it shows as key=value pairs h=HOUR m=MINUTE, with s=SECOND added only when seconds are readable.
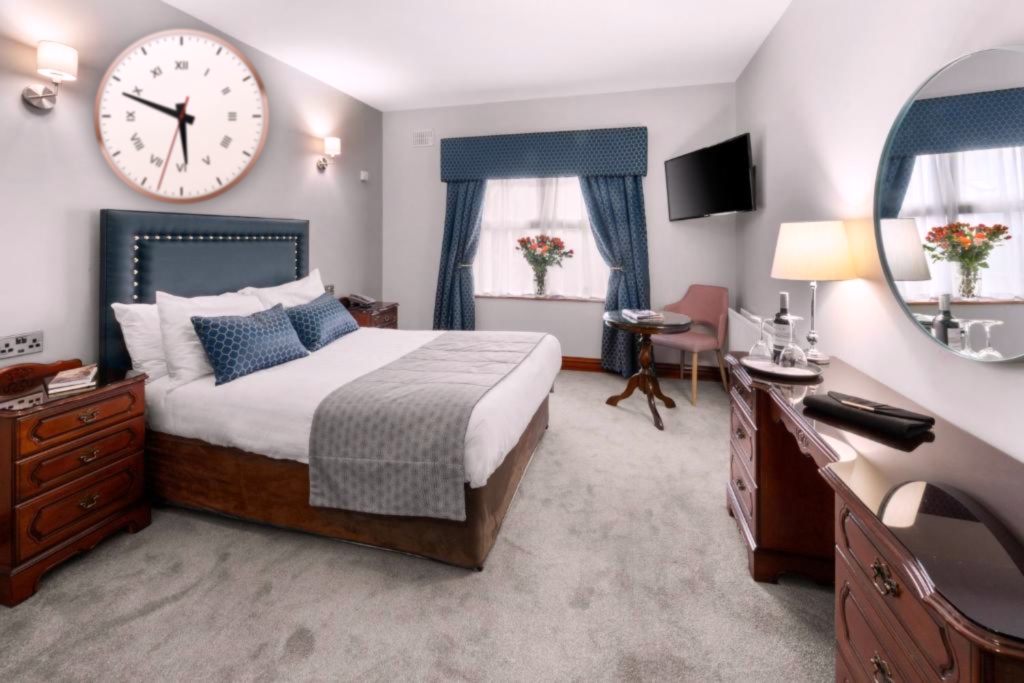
h=5 m=48 s=33
